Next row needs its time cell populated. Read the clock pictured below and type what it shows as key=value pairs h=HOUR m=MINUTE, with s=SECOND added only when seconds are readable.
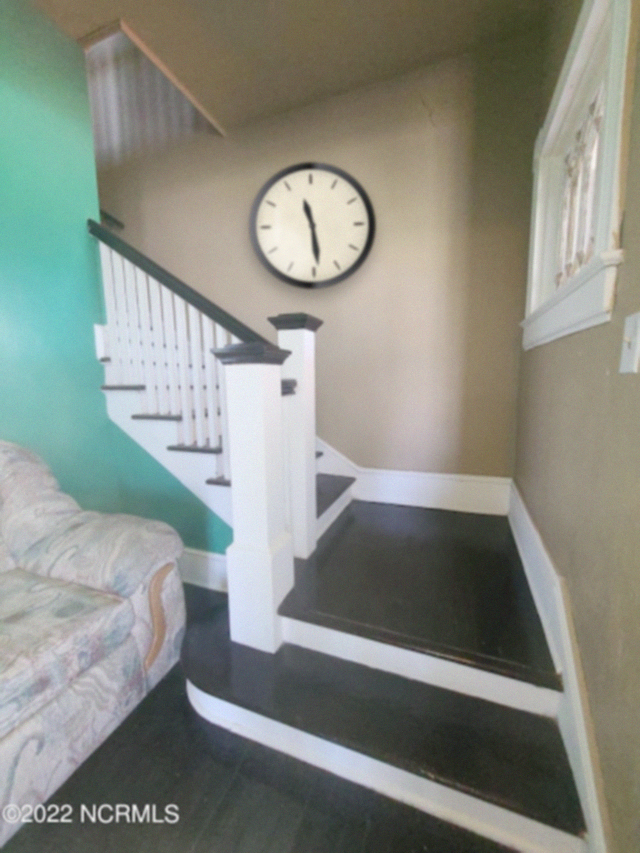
h=11 m=29
